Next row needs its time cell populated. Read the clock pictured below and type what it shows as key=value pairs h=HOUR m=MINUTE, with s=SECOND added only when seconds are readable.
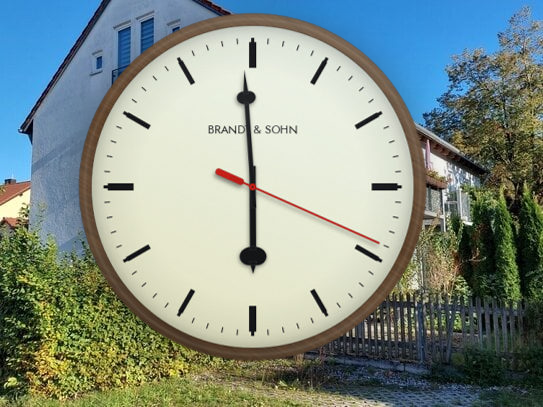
h=5 m=59 s=19
